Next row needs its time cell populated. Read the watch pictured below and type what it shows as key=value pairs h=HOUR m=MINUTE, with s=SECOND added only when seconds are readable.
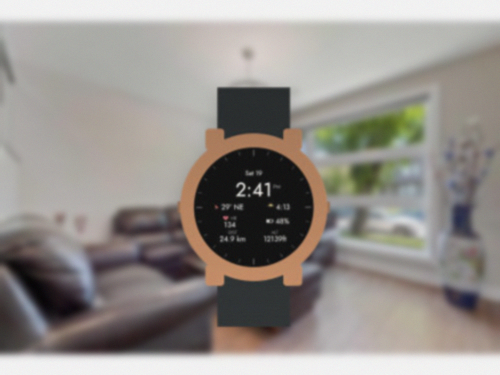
h=2 m=41
